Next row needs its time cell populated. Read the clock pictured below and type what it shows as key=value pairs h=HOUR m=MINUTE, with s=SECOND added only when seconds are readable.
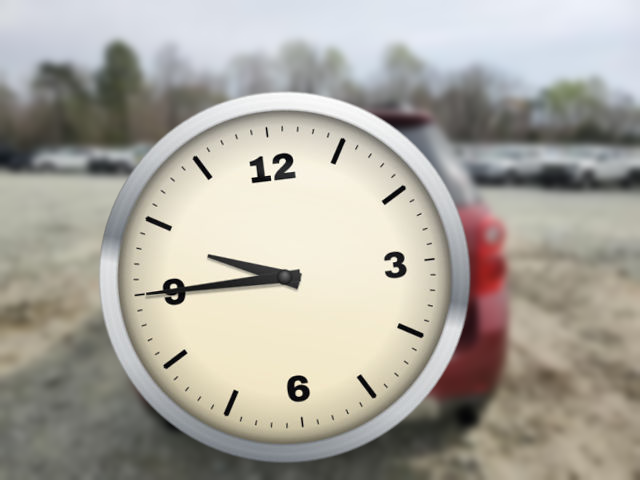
h=9 m=45
